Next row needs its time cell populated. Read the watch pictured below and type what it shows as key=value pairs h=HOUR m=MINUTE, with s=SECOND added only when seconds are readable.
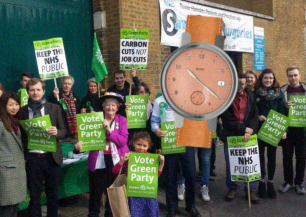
h=10 m=21
